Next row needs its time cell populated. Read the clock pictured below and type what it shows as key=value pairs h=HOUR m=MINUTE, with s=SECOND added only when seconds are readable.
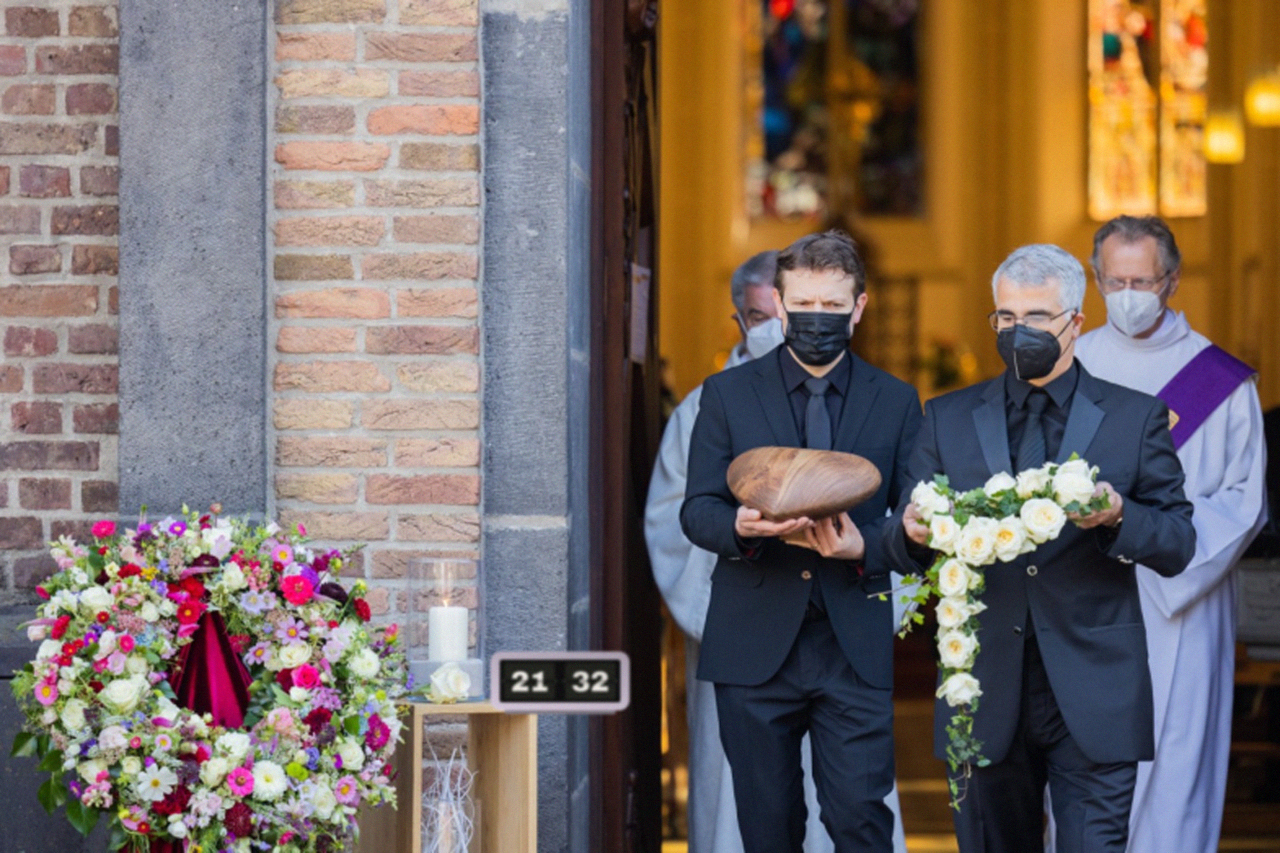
h=21 m=32
